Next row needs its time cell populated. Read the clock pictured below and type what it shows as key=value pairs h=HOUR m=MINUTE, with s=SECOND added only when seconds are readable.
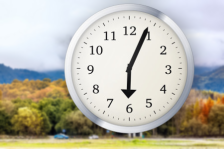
h=6 m=4
